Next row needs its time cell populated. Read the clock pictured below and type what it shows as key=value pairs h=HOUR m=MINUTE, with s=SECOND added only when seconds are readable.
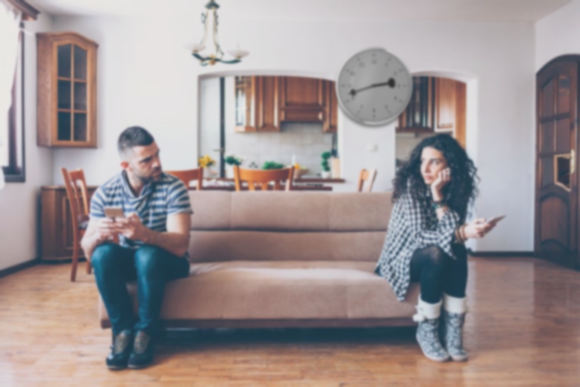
h=2 m=42
